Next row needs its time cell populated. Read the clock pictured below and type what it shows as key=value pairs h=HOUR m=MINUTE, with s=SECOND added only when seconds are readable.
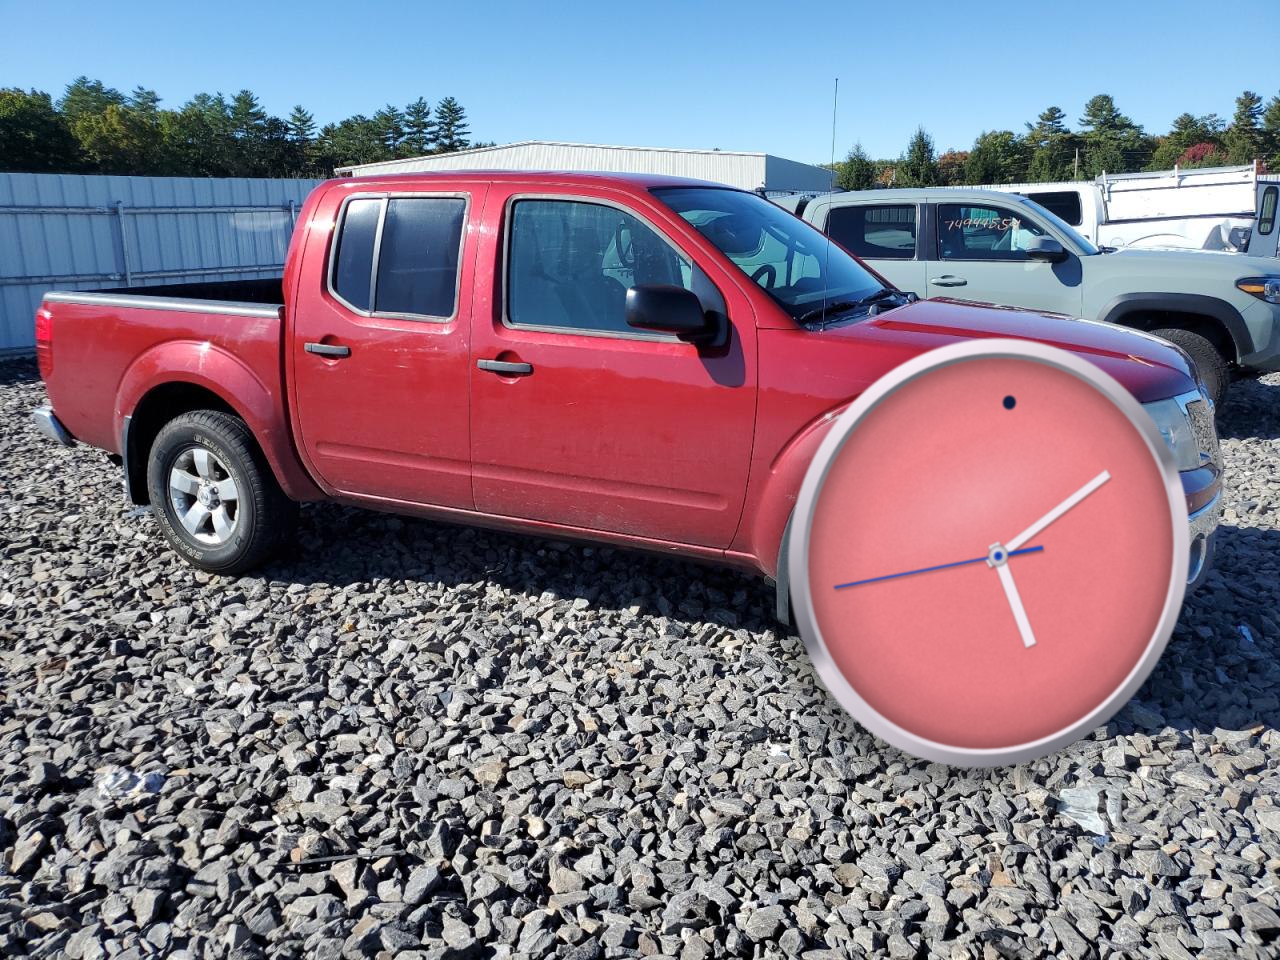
h=5 m=8 s=43
